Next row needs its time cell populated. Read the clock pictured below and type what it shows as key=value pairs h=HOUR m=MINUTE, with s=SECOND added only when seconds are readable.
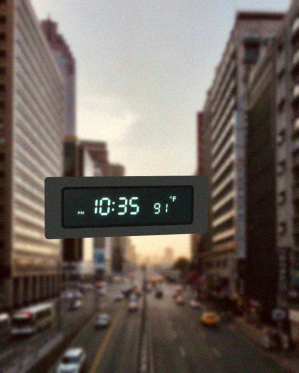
h=10 m=35
